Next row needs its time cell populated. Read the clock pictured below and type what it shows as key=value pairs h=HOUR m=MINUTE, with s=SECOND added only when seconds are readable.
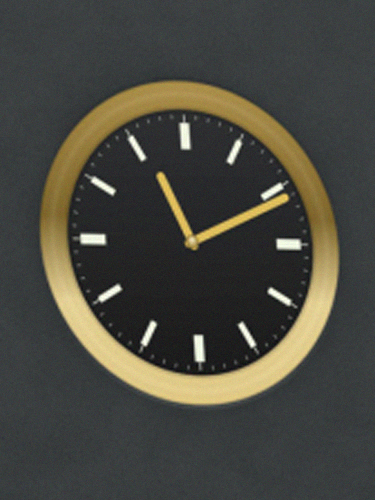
h=11 m=11
